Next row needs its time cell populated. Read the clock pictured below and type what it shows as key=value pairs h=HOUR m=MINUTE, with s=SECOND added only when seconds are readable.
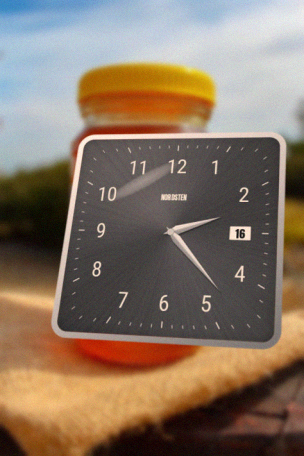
h=2 m=23
